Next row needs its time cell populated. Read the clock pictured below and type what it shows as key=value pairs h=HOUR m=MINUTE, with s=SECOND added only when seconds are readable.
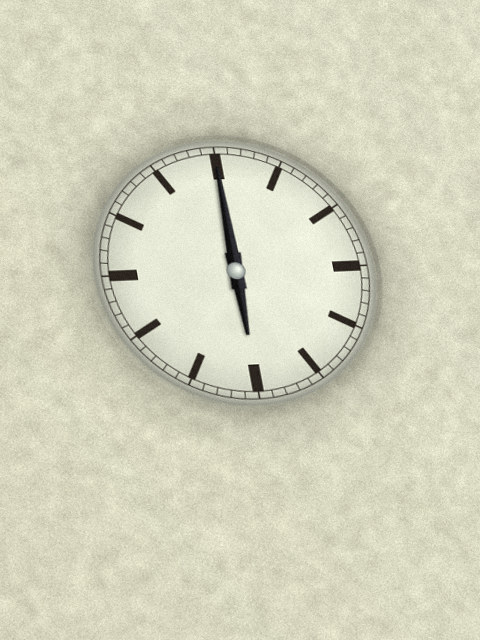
h=6 m=0
